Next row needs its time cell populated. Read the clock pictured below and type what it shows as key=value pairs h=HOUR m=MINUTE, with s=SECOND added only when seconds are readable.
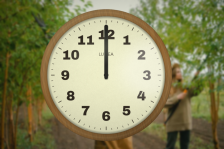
h=12 m=0
